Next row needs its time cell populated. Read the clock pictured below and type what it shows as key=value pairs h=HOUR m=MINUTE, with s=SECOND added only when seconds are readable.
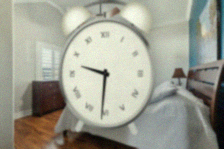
h=9 m=31
